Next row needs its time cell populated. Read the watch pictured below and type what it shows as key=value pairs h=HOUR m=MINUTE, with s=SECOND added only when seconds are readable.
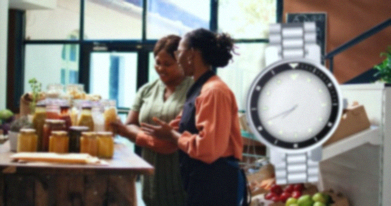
h=7 m=41
